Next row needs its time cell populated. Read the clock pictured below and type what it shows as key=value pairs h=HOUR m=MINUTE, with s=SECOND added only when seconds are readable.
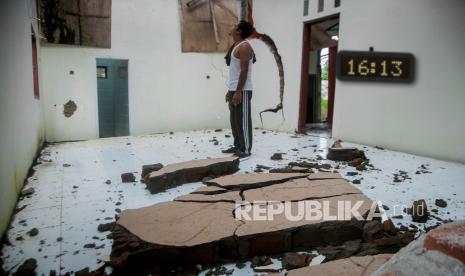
h=16 m=13
